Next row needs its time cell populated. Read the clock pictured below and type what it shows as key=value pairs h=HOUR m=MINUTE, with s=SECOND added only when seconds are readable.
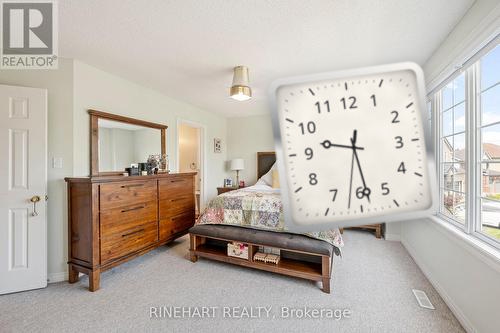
h=9 m=28 s=32
